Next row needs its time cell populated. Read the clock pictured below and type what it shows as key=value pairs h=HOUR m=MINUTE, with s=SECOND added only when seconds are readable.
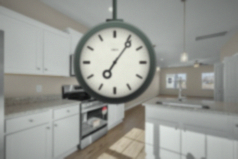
h=7 m=6
